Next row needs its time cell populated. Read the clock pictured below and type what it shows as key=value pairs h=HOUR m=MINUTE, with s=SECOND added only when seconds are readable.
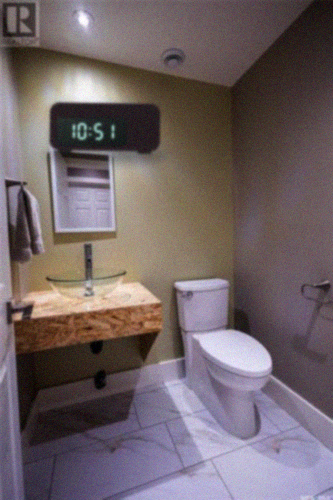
h=10 m=51
